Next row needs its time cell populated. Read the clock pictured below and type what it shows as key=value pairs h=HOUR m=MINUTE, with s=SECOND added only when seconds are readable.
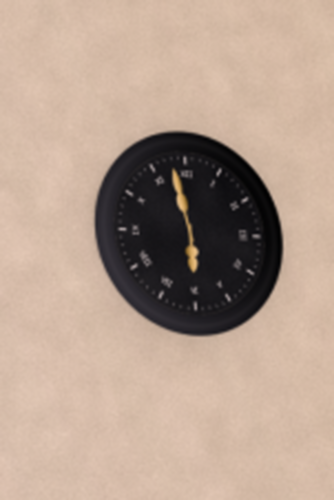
h=5 m=58
